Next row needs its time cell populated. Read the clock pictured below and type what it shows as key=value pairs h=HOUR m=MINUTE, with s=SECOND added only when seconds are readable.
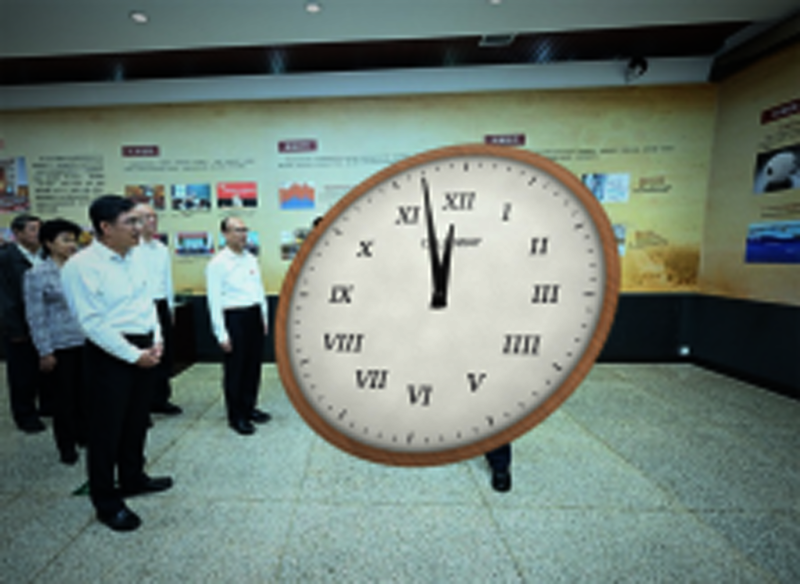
h=11 m=57
